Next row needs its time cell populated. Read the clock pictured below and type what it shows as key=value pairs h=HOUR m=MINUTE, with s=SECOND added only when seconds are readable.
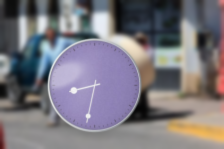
h=8 m=32
